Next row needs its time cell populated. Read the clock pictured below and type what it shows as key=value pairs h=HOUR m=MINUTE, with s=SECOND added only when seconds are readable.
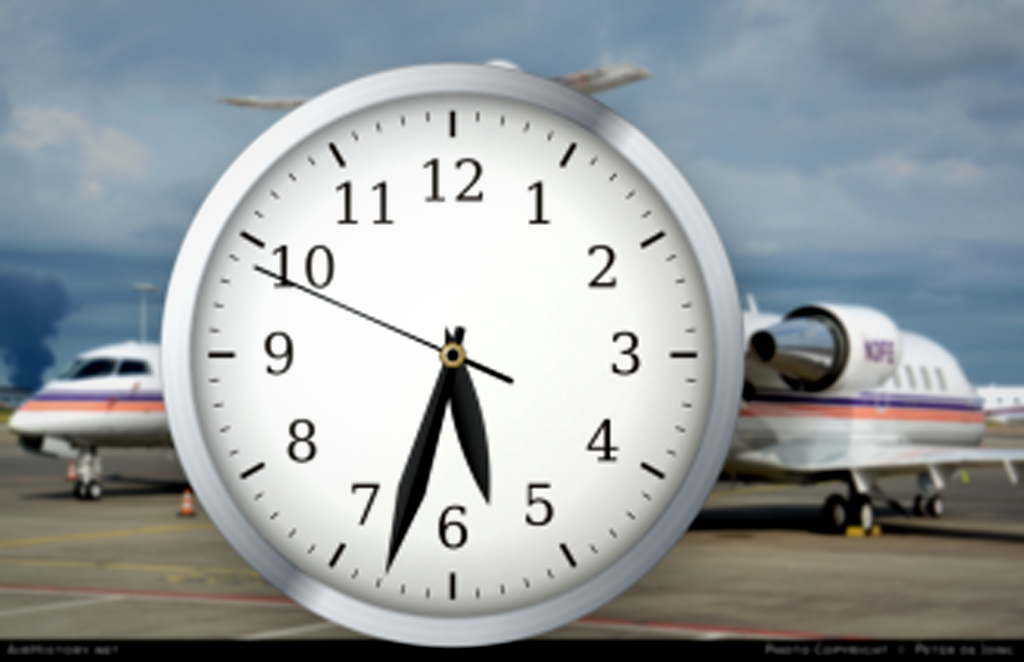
h=5 m=32 s=49
